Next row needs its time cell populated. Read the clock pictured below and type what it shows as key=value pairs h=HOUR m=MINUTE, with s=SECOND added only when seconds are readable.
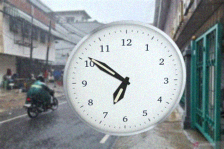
h=6 m=51
